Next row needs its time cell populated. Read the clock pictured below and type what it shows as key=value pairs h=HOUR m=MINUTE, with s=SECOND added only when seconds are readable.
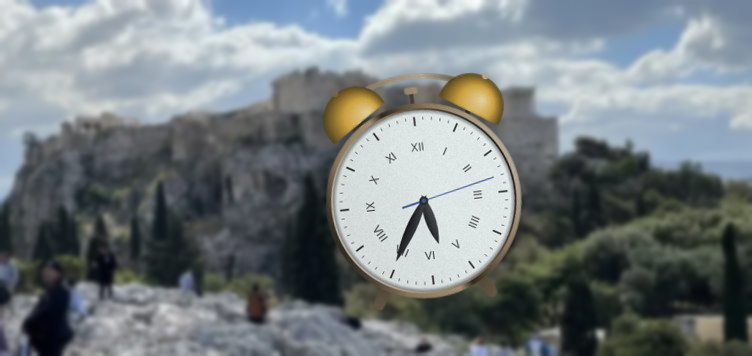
h=5 m=35 s=13
